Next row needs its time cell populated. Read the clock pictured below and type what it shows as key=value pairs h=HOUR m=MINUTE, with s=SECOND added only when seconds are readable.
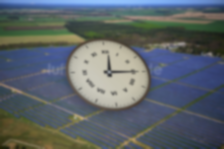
h=12 m=15
